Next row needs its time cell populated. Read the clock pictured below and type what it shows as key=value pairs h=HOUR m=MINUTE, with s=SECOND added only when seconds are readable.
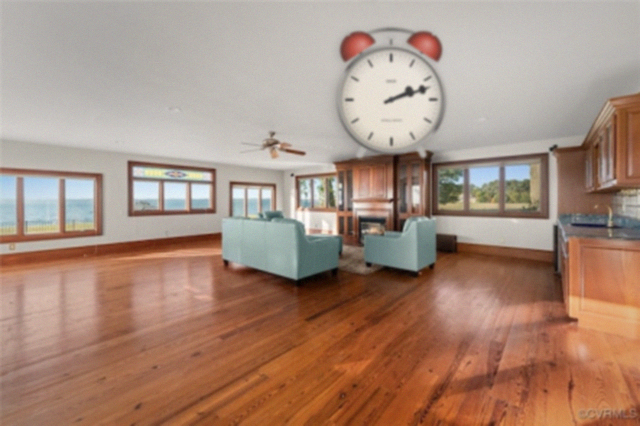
h=2 m=12
